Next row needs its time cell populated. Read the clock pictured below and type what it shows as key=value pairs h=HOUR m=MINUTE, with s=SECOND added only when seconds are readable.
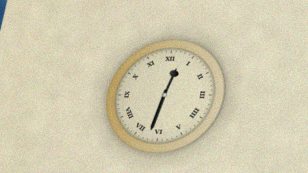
h=12 m=32
